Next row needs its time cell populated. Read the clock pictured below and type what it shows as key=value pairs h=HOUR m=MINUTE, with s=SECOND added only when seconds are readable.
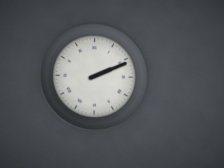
h=2 m=11
